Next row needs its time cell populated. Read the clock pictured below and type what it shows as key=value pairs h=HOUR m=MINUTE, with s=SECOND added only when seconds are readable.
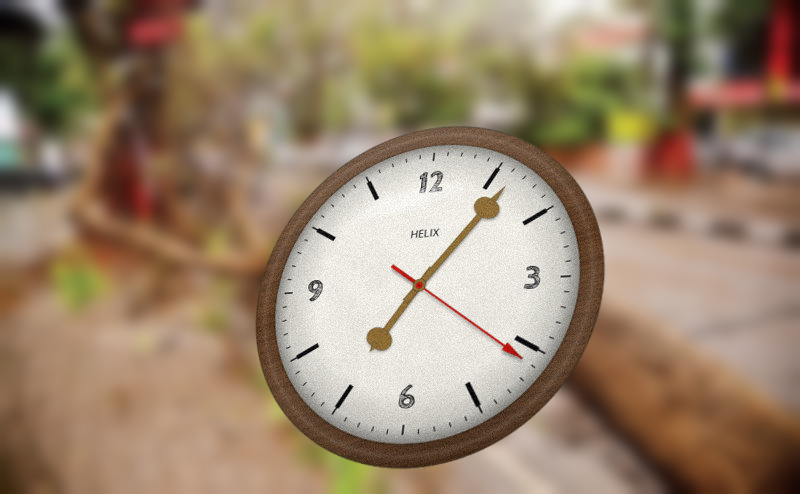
h=7 m=6 s=21
